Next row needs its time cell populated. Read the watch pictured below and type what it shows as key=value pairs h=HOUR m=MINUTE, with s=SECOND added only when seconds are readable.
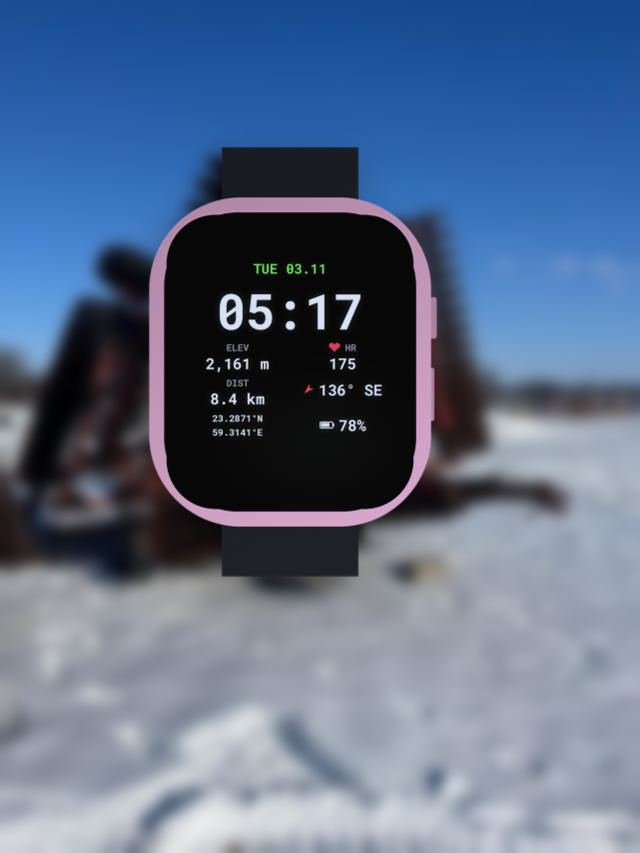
h=5 m=17
